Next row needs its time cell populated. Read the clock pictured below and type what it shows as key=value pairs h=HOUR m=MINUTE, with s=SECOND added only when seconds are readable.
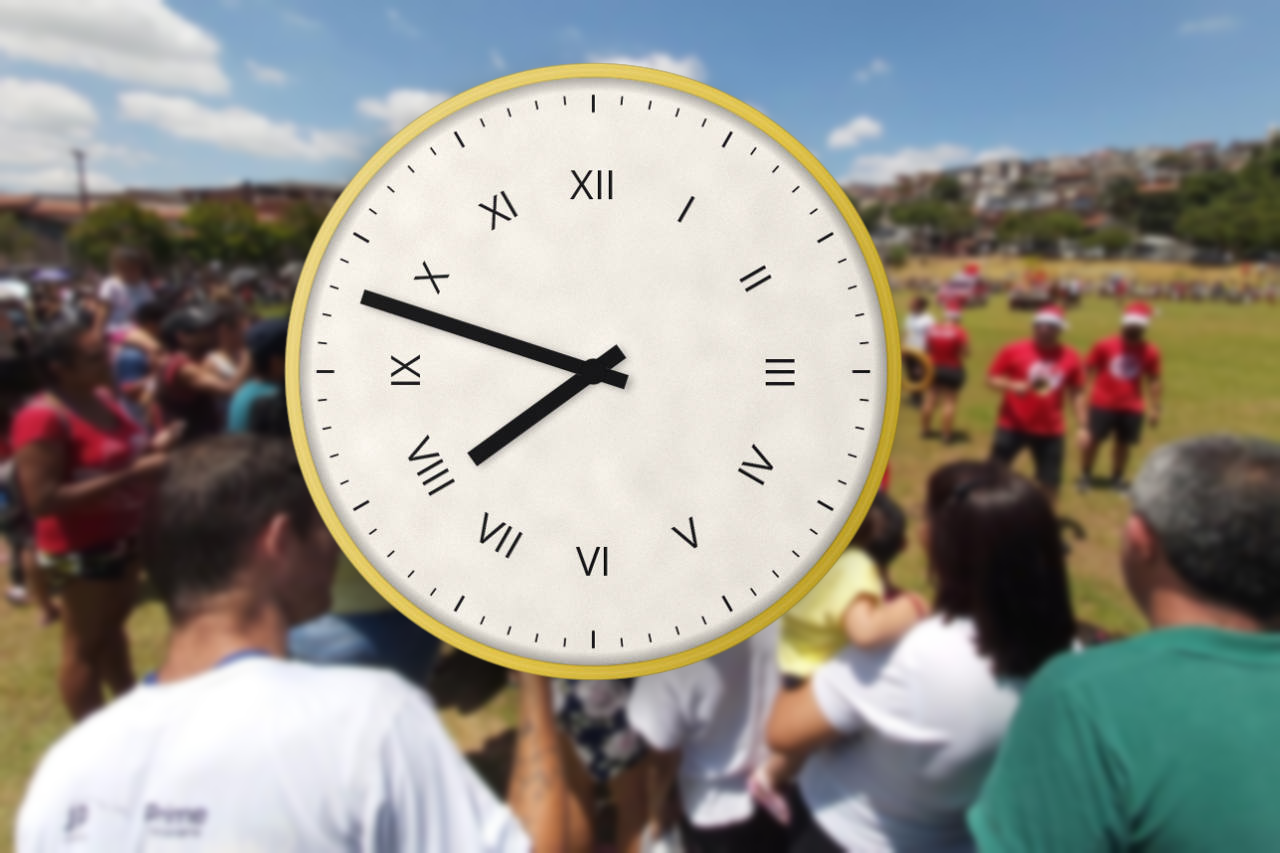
h=7 m=48
